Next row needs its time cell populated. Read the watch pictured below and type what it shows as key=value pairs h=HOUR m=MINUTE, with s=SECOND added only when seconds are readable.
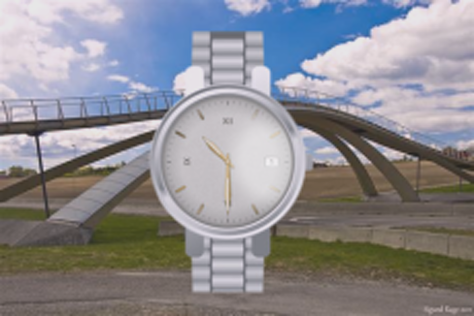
h=10 m=30
